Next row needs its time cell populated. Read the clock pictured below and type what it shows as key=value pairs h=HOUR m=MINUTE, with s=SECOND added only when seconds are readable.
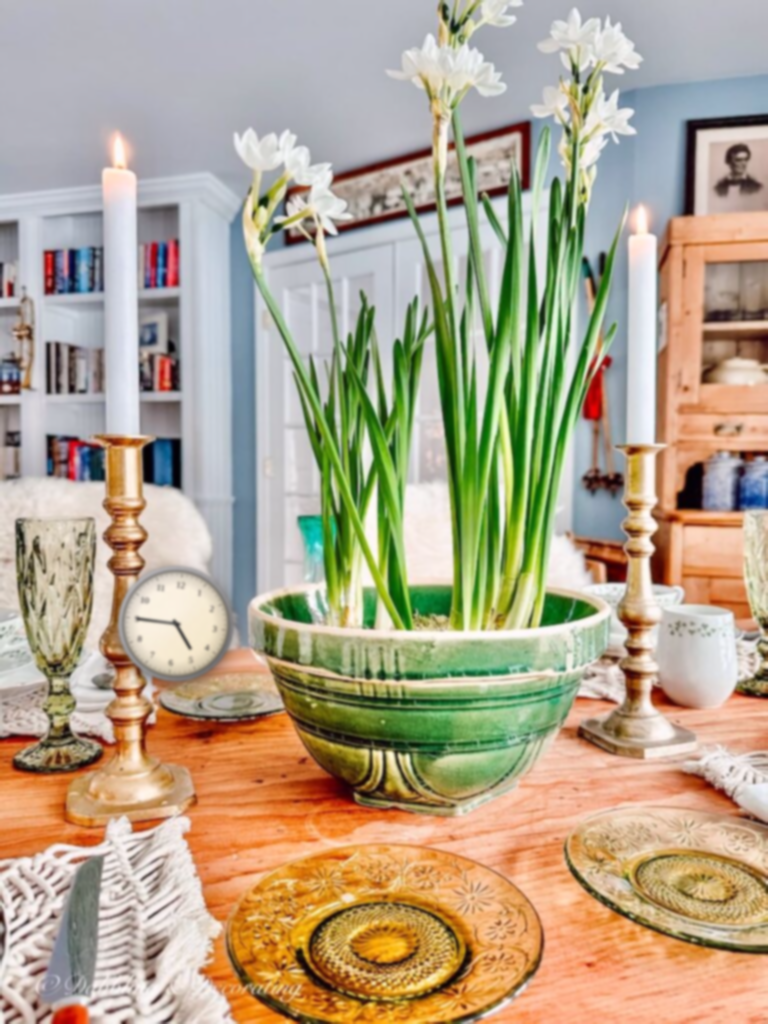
h=4 m=45
